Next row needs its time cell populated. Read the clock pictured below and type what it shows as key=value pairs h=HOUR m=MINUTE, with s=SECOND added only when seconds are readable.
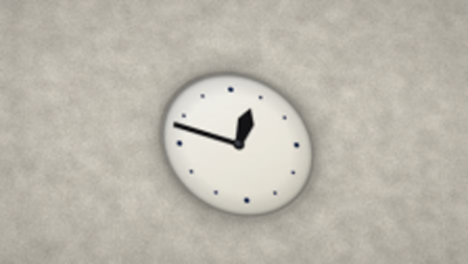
h=12 m=48
